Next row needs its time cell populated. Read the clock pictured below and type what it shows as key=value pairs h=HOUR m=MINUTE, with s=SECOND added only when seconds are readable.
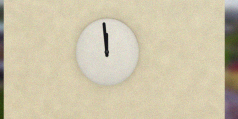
h=11 m=59
